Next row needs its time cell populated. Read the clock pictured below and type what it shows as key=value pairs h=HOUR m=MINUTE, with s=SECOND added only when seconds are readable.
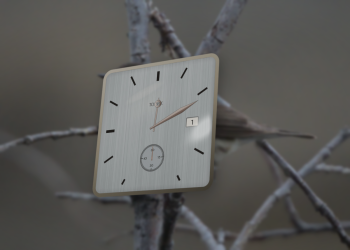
h=12 m=11
